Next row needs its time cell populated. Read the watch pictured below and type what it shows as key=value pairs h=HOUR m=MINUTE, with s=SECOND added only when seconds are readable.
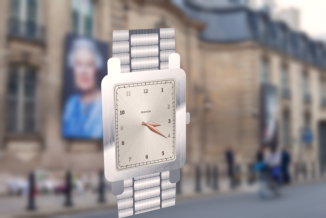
h=3 m=21
